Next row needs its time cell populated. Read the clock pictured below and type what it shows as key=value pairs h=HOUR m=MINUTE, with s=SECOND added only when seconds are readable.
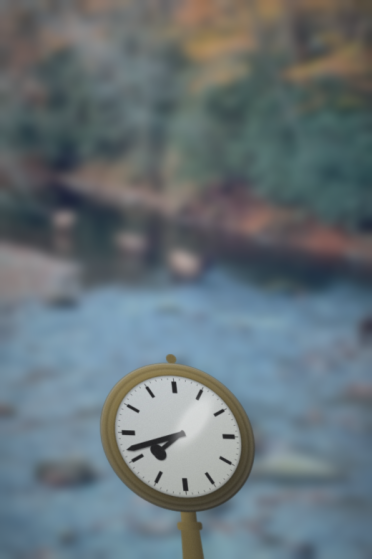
h=7 m=42
